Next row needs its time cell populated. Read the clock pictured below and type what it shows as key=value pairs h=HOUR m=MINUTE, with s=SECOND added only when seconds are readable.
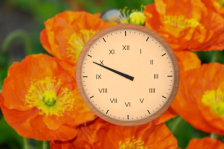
h=9 m=49
